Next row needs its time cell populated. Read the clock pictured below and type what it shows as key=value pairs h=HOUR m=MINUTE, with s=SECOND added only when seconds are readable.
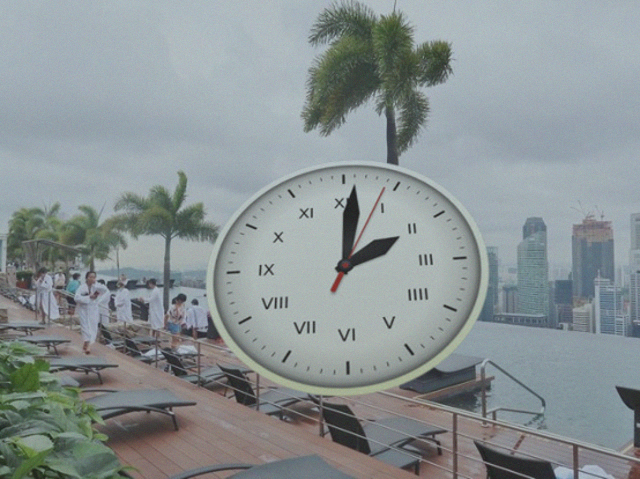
h=2 m=1 s=4
